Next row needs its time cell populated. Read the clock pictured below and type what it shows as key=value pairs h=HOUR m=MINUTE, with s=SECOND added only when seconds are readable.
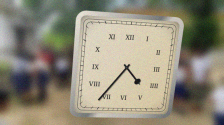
h=4 m=36
